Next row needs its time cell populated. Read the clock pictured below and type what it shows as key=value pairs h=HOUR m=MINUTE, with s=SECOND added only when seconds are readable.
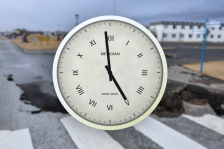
h=4 m=59
